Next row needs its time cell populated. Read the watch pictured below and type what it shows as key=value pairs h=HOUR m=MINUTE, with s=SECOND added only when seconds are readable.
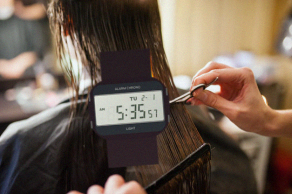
h=5 m=35 s=57
